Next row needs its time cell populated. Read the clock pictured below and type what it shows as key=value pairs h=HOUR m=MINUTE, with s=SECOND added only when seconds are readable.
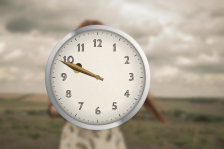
h=9 m=49
